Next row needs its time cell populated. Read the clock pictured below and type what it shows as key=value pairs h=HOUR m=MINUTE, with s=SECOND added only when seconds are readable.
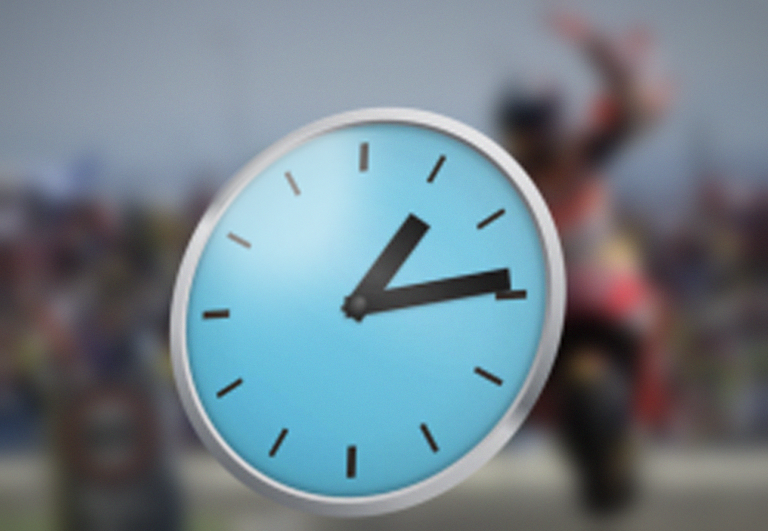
h=1 m=14
